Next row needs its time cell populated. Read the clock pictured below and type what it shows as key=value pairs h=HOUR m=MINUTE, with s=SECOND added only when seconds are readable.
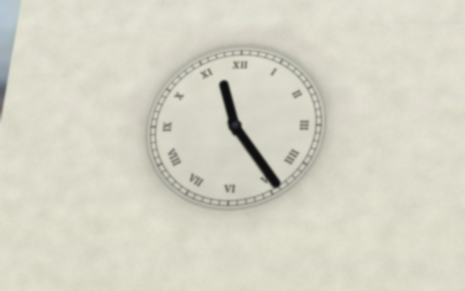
h=11 m=24
